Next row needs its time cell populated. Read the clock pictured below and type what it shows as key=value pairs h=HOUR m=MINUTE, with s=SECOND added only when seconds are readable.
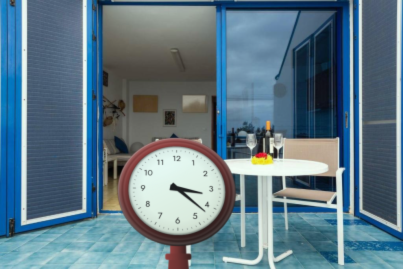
h=3 m=22
